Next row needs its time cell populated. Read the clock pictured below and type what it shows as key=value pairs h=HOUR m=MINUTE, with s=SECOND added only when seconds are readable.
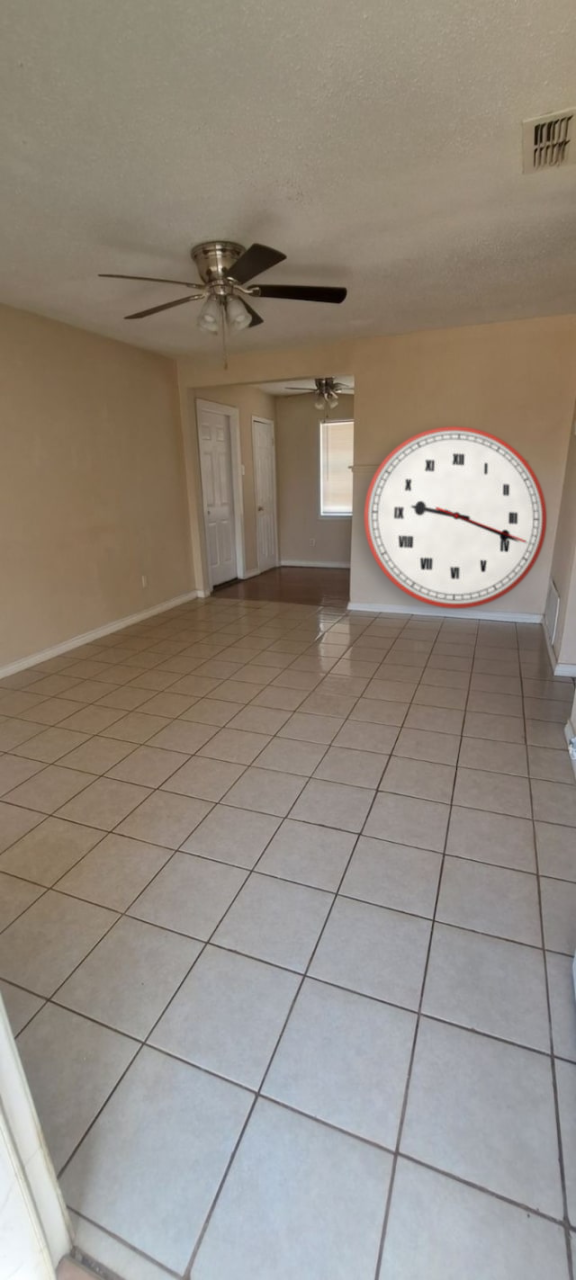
h=9 m=18 s=18
